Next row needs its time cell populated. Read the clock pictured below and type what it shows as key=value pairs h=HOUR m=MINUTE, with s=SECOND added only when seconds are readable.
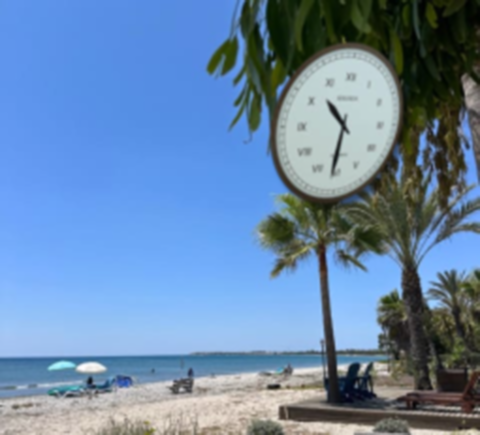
h=10 m=31
